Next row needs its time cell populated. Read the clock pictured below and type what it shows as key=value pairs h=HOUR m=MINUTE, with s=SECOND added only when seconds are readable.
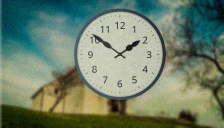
h=1 m=51
